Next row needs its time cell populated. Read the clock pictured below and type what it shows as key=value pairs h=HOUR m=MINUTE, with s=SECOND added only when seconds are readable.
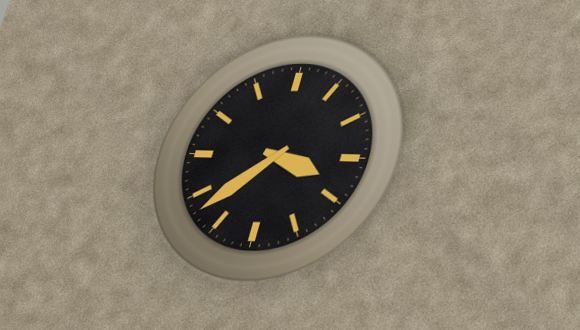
h=3 m=38
